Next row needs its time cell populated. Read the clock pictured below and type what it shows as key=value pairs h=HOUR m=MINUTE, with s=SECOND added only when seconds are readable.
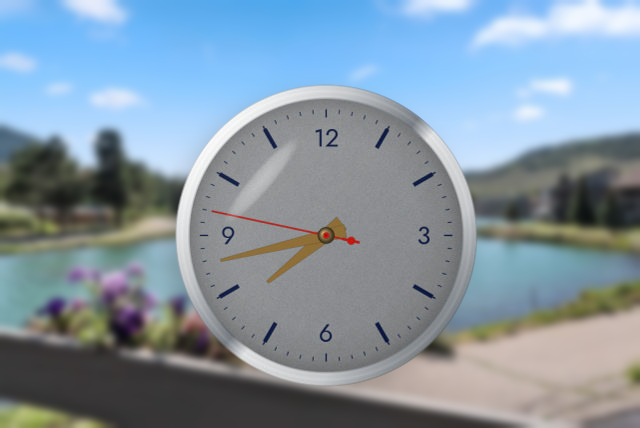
h=7 m=42 s=47
